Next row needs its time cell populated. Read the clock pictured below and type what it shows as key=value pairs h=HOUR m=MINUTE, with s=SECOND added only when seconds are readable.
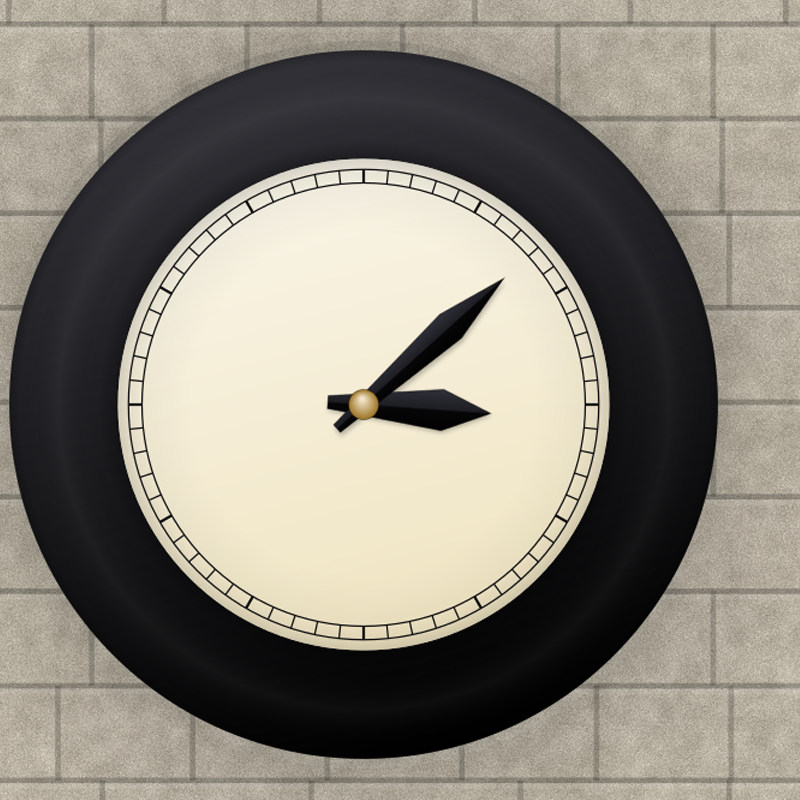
h=3 m=8
